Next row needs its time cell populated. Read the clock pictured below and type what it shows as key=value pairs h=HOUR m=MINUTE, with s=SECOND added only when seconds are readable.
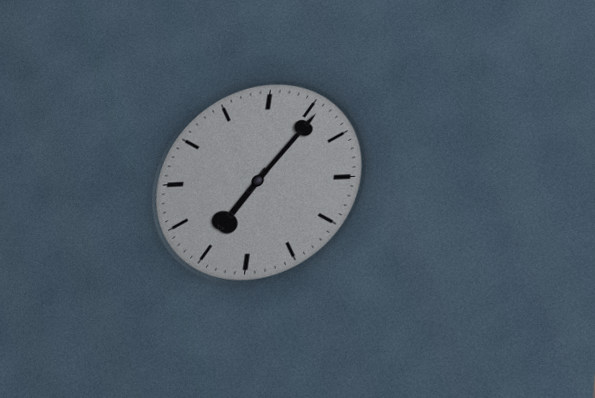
h=7 m=6
